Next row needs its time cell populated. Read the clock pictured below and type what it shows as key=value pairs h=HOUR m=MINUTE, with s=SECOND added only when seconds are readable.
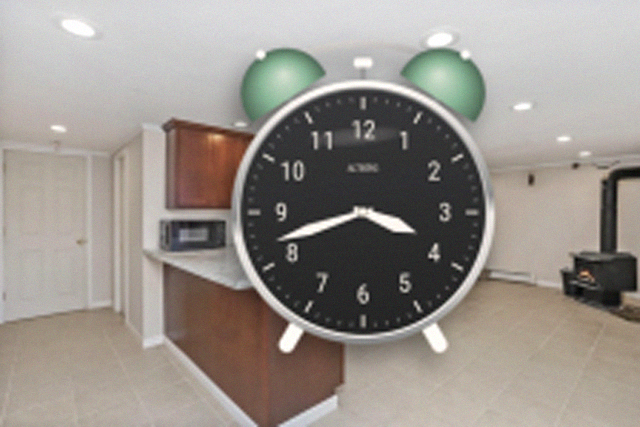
h=3 m=42
